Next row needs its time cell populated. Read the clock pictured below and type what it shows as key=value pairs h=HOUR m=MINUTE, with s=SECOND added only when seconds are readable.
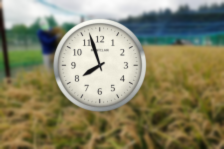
h=7 m=57
